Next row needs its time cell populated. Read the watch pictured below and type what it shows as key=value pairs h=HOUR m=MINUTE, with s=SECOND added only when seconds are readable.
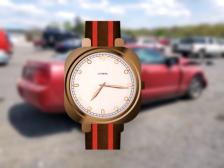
h=7 m=16
